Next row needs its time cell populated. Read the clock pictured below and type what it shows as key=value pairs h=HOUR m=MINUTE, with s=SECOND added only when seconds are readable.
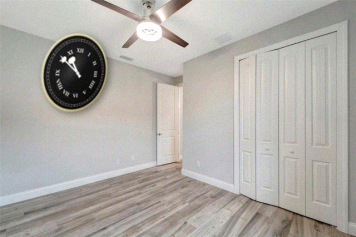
h=10 m=51
